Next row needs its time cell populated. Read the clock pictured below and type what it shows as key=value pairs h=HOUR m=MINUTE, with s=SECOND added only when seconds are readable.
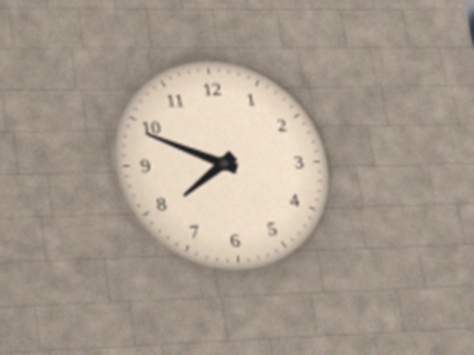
h=7 m=49
